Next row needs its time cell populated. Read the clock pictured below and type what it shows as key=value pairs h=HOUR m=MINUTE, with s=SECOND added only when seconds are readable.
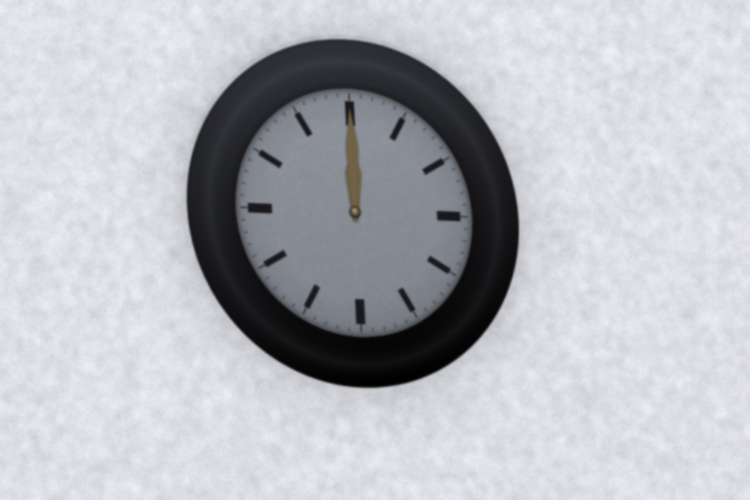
h=12 m=0
